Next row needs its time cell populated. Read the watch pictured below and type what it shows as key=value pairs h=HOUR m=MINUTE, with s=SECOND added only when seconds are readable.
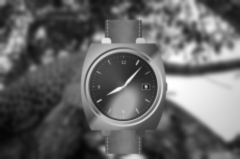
h=8 m=7
